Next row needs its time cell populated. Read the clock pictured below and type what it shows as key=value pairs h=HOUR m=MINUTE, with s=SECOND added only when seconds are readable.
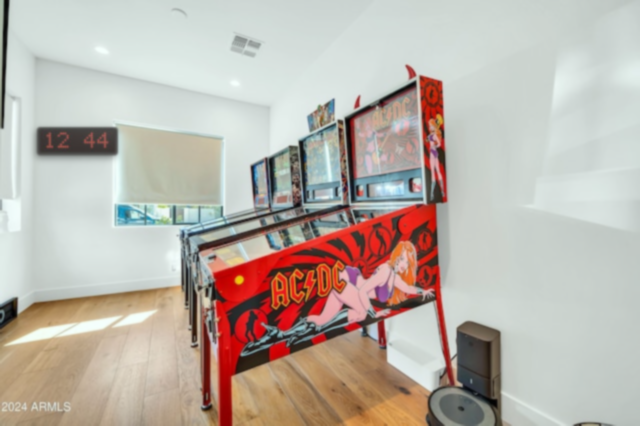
h=12 m=44
